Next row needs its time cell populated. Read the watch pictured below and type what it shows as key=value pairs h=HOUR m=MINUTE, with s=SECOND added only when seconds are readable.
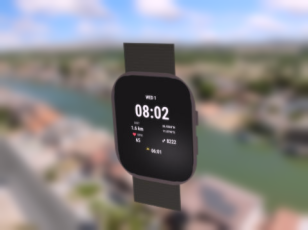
h=8 m=2
